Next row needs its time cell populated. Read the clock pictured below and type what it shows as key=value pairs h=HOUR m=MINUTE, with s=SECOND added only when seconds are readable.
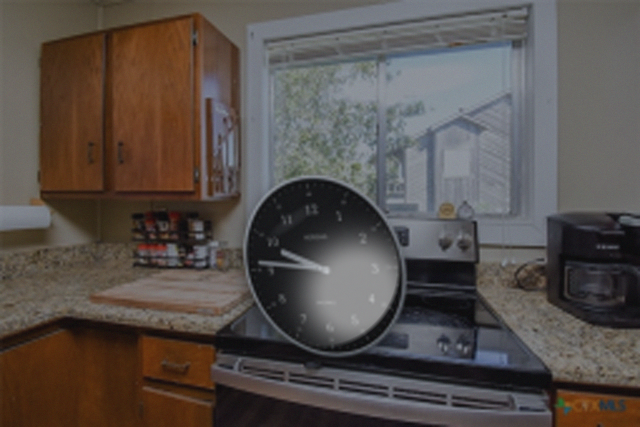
h=9 m=46
